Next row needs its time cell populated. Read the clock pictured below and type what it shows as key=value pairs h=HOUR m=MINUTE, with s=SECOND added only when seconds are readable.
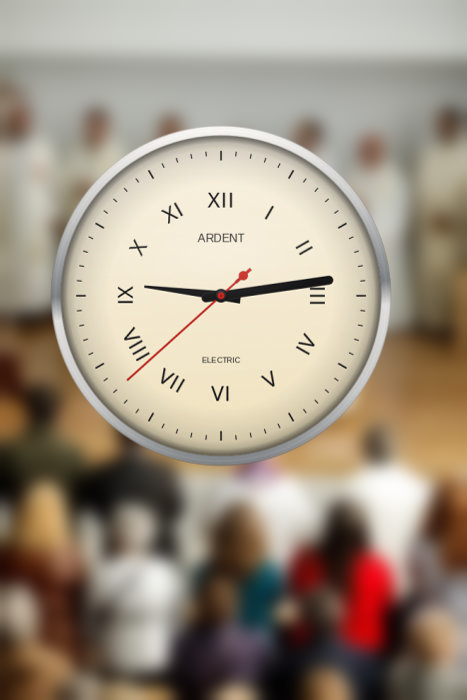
h=9 m=13 s=38
